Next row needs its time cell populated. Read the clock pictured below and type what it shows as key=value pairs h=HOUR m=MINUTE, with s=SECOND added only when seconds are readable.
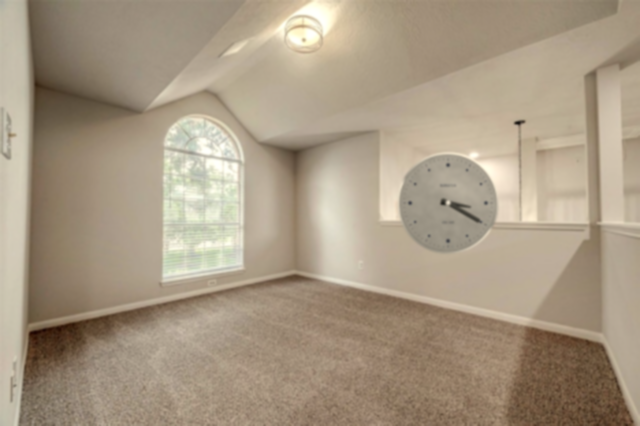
h=3 m=20
